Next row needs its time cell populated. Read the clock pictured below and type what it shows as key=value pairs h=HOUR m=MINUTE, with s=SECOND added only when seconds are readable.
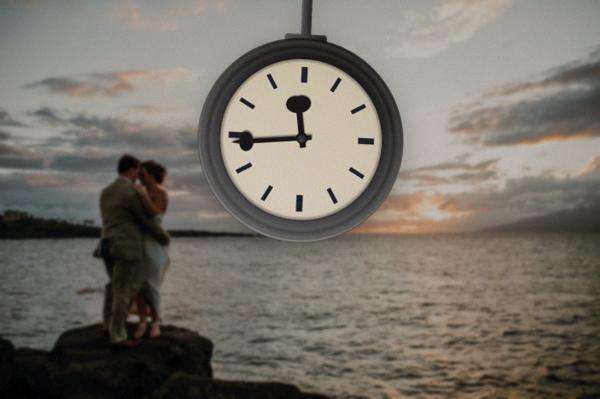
h=11 m=44
